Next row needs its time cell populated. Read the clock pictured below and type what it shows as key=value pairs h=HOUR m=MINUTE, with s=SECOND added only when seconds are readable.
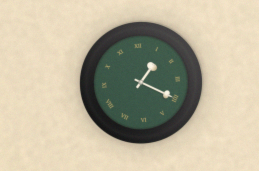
h=1 m=20
